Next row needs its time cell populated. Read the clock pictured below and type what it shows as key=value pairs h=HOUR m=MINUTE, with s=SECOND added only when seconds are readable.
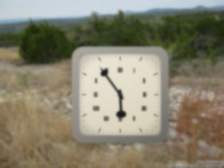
h=5 m=54
